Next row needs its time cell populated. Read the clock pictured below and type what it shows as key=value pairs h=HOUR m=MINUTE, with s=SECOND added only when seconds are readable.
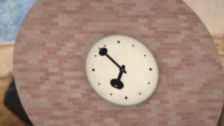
h=6 m=53
